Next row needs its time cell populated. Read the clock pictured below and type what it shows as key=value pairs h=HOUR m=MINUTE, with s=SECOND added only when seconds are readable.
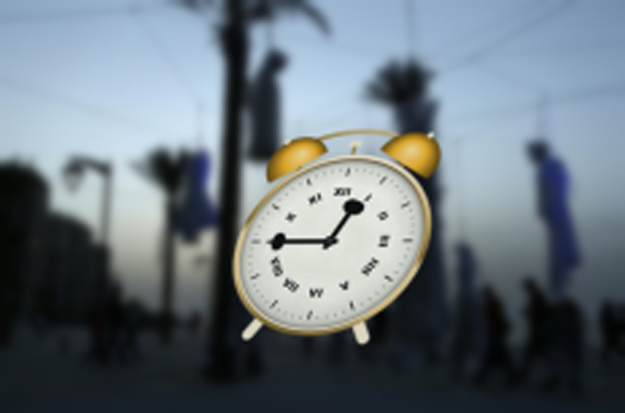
h=12 m=45
